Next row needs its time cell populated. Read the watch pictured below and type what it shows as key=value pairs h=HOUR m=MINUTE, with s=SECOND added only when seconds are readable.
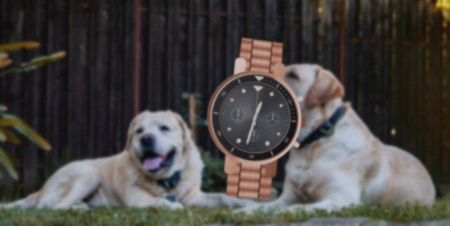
h=12 m=32
